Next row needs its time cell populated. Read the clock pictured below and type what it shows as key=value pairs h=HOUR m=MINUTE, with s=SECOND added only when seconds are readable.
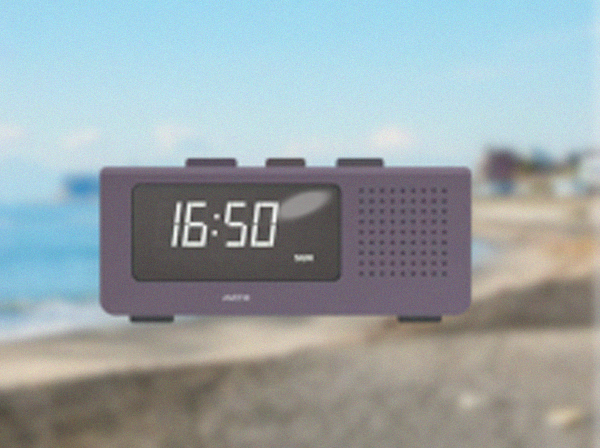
h=16 m=50
